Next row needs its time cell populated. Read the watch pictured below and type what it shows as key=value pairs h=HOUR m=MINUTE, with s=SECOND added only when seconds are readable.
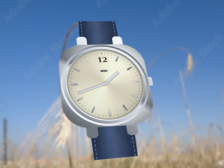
h=1 m=42
